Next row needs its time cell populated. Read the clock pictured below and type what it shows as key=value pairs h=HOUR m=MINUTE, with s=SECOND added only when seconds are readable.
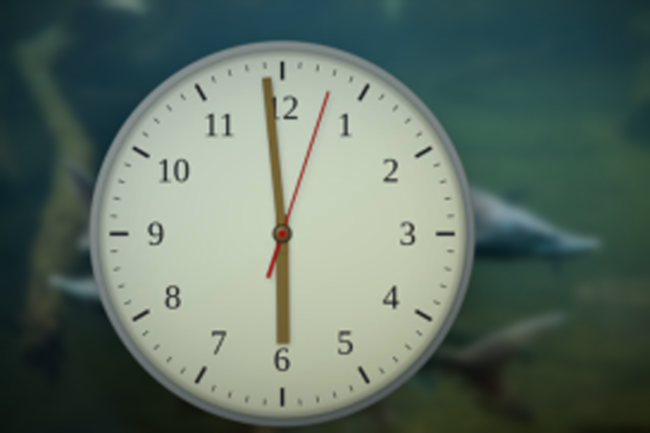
h=5 m=59 s=3
